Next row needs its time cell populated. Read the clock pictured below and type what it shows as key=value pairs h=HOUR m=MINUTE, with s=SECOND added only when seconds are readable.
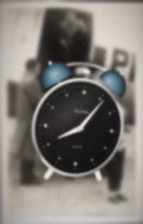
h=8 m=6
